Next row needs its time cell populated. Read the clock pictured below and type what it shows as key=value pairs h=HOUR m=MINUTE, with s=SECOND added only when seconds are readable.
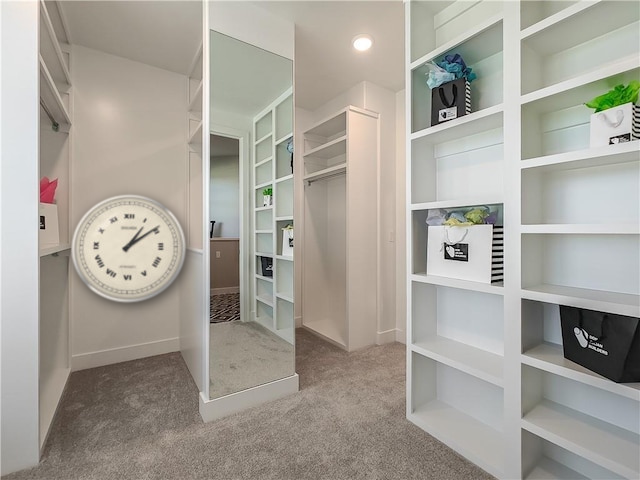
h=1 m=9
